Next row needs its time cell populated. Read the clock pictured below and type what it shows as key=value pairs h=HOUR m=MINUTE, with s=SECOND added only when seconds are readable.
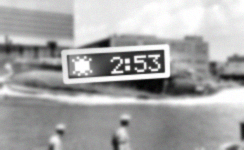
h=2 m=53
